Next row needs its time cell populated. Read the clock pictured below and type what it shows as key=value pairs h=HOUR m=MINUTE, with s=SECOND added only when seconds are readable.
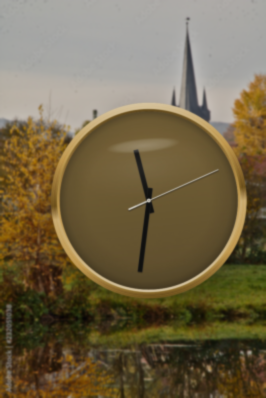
h=11 m=31 s=11
